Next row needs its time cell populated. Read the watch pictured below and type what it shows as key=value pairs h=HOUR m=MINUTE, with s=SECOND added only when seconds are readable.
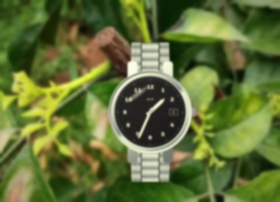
h=1 m=34
